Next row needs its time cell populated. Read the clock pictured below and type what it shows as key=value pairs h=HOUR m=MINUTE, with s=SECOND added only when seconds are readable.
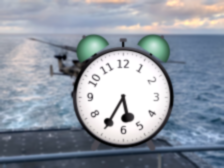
h=5 m=35
